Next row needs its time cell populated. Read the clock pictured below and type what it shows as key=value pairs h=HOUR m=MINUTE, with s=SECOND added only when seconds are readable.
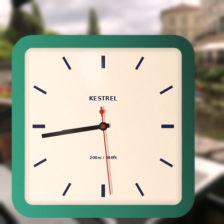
h=8 m=43 s=29
